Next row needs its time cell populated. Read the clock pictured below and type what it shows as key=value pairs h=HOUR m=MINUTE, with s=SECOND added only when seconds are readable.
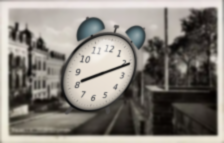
h=8 m=11
